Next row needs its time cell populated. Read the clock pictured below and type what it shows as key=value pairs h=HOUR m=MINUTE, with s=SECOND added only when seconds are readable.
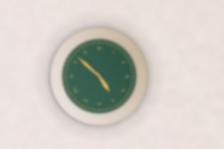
h=4 m=52
